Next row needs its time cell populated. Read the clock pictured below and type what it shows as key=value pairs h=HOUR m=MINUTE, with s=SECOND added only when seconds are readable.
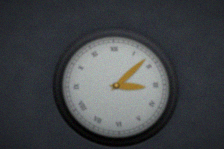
h=3 m=8
